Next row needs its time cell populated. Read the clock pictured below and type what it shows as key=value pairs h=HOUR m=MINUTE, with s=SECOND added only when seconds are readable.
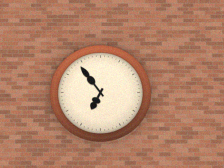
h=6 m=54
